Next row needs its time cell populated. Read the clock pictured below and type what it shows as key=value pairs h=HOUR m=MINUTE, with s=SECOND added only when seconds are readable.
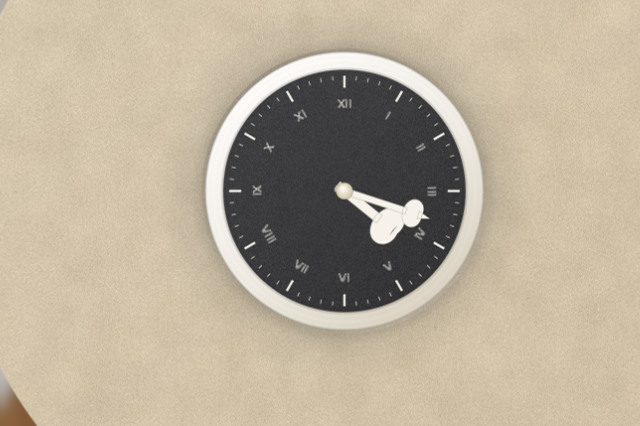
h=4 m=18
